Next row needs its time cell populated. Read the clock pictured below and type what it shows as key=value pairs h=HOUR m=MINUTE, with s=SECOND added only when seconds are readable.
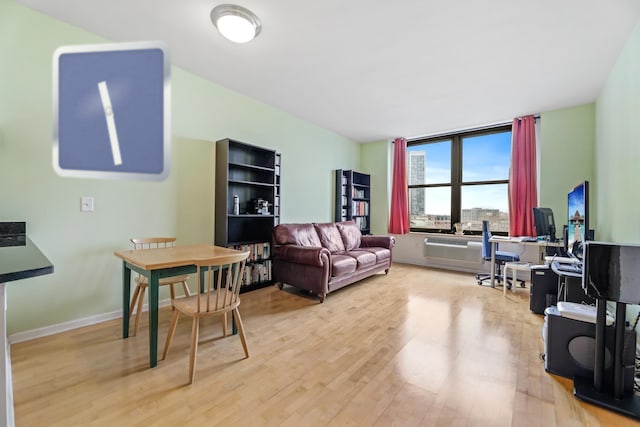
h=11 m=28
